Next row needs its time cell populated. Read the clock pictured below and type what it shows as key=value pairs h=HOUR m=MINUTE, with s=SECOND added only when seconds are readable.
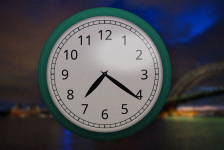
h=7 m=21
